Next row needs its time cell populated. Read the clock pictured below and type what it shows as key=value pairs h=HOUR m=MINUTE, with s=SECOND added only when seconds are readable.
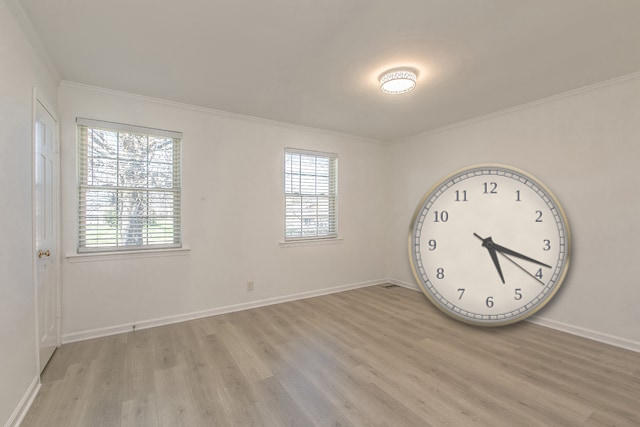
h=5 m=18 s=21
